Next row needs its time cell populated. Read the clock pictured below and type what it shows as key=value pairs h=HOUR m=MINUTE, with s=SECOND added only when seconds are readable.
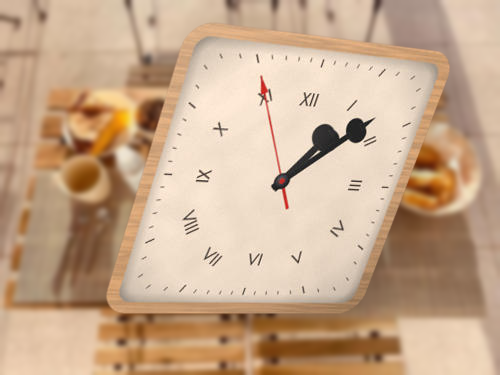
h=1 m=7 s=55
